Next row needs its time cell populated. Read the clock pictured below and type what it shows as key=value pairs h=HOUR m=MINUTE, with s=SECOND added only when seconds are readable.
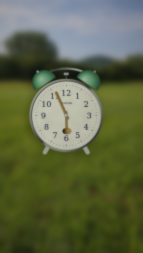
h=5 m=56
